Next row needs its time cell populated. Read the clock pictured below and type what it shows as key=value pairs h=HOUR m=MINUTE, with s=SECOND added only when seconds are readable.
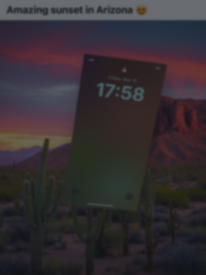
h=17 m=58
